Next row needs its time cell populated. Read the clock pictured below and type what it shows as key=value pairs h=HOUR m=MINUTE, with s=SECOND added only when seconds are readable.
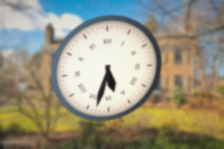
h=5 m=33
